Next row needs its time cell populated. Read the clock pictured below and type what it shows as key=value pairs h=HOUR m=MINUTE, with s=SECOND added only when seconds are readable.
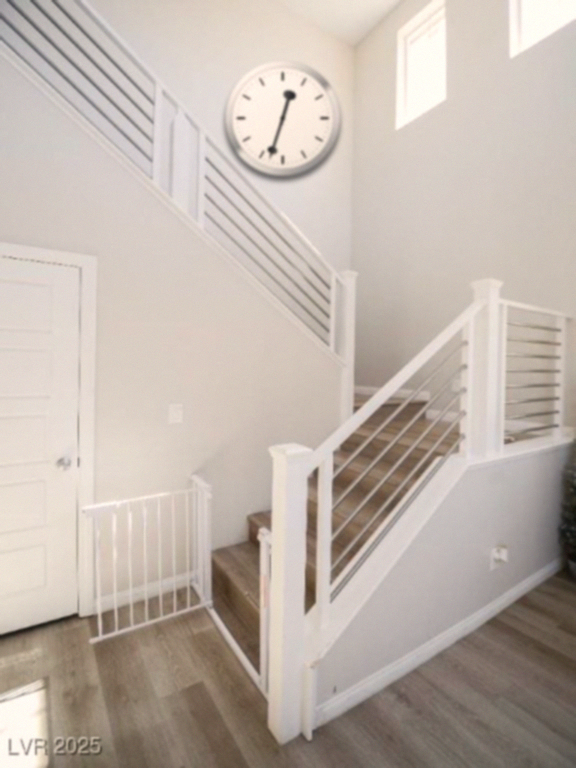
h=12 m=33
